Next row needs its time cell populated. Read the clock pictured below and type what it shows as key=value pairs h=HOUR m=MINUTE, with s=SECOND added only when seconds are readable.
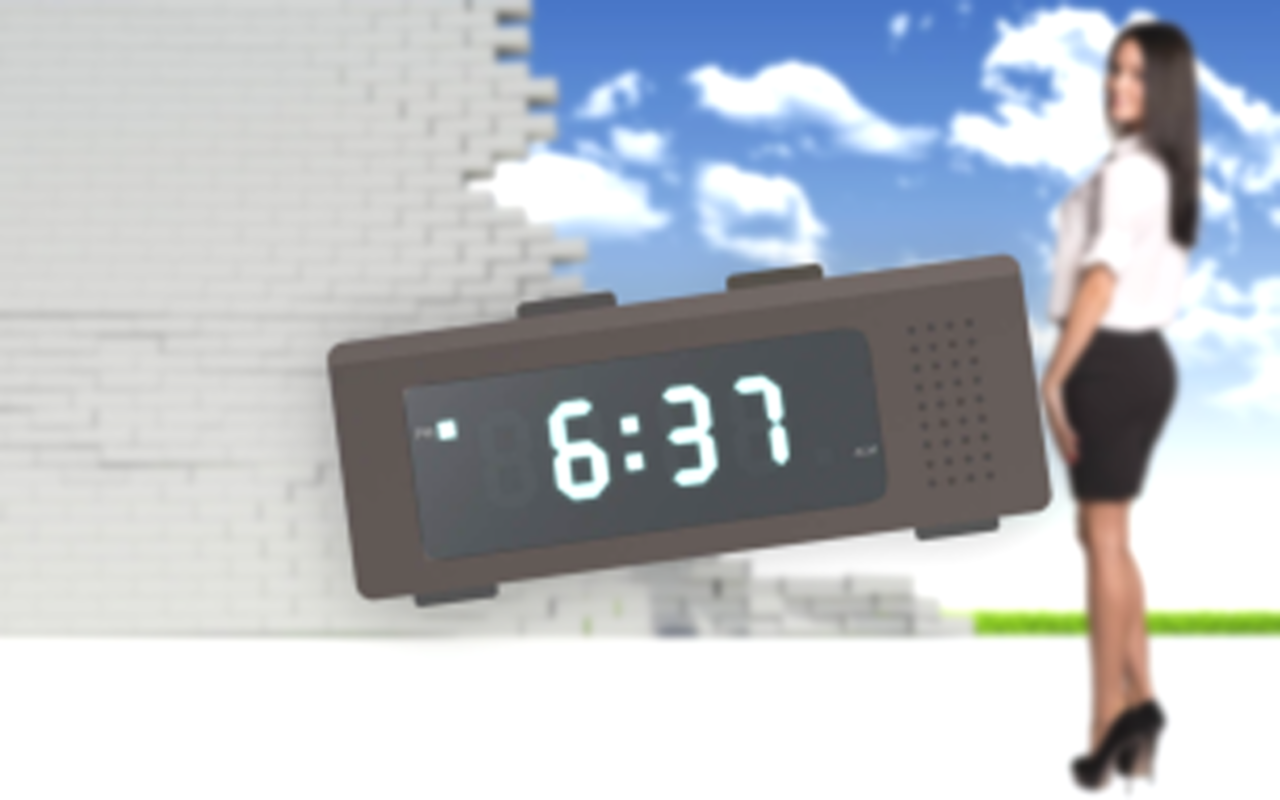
h=6 m=37
